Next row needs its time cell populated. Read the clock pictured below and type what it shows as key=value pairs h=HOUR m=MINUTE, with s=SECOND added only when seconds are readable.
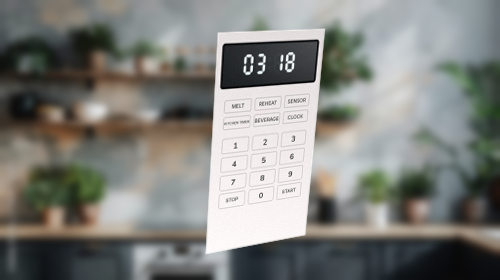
h=3 m=18
